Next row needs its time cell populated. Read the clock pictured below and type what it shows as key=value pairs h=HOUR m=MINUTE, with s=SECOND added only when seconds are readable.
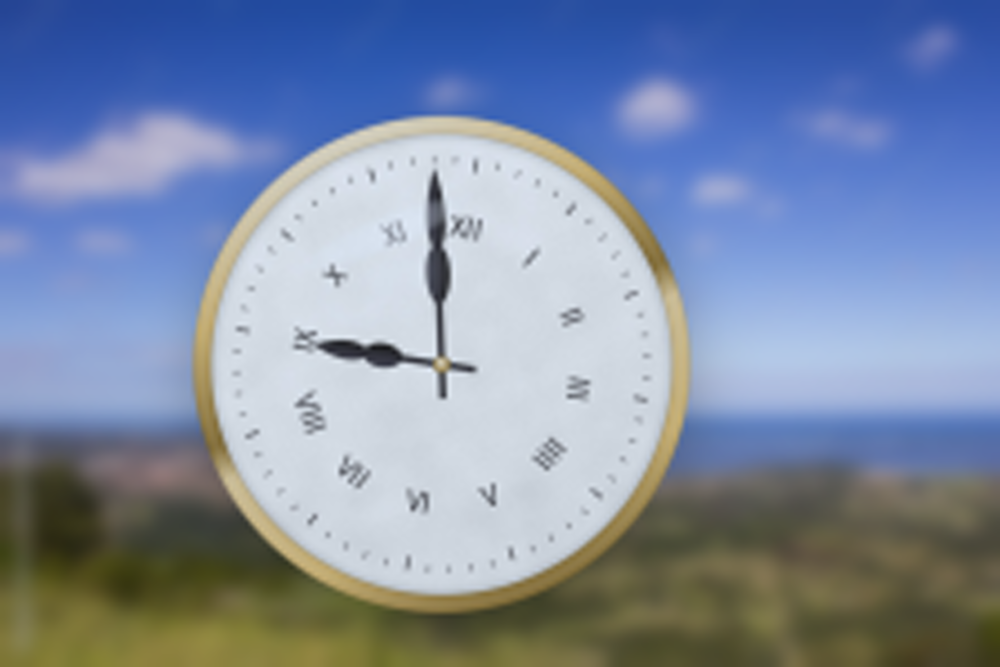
h=8 m=58
